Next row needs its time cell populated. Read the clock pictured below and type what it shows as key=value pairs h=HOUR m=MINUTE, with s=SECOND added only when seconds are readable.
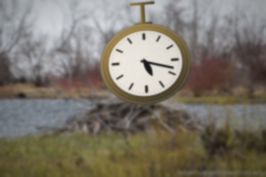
h=5 m=18
